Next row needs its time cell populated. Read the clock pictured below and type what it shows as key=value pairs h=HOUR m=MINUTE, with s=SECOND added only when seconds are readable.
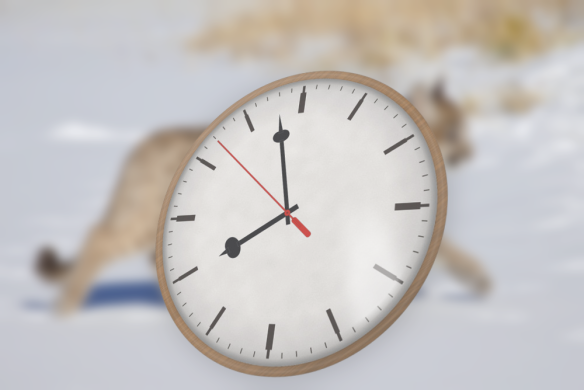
h=7 m=57 s=52
